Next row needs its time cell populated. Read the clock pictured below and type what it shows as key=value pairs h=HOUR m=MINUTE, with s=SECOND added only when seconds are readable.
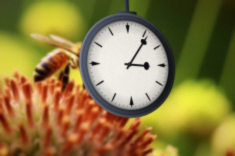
h=3 m=6
